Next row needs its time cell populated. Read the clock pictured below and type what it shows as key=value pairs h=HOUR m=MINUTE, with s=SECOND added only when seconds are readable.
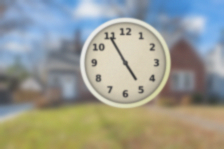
h=4 m=55
